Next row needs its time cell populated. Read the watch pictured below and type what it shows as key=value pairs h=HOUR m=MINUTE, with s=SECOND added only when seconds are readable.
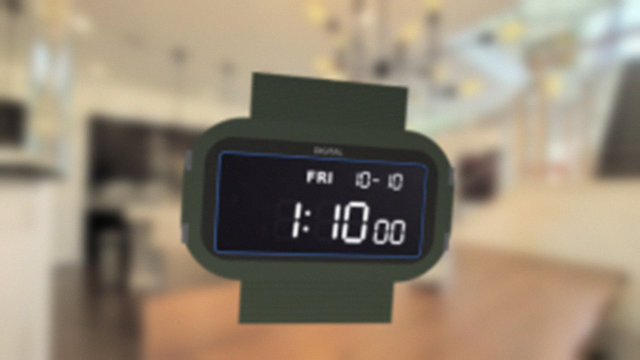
h=1 m=10 s=0
